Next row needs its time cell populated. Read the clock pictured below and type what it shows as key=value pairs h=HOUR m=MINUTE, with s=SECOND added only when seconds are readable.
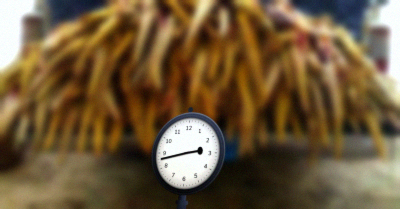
h=2 m=43
